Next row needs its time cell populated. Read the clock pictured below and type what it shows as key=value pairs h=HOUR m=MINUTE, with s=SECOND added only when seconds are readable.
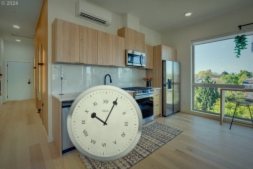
h=10 m=4
